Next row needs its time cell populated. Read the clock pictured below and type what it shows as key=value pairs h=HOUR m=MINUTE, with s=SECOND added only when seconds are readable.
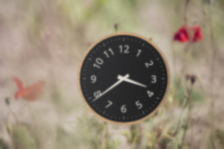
h=3 m=39
